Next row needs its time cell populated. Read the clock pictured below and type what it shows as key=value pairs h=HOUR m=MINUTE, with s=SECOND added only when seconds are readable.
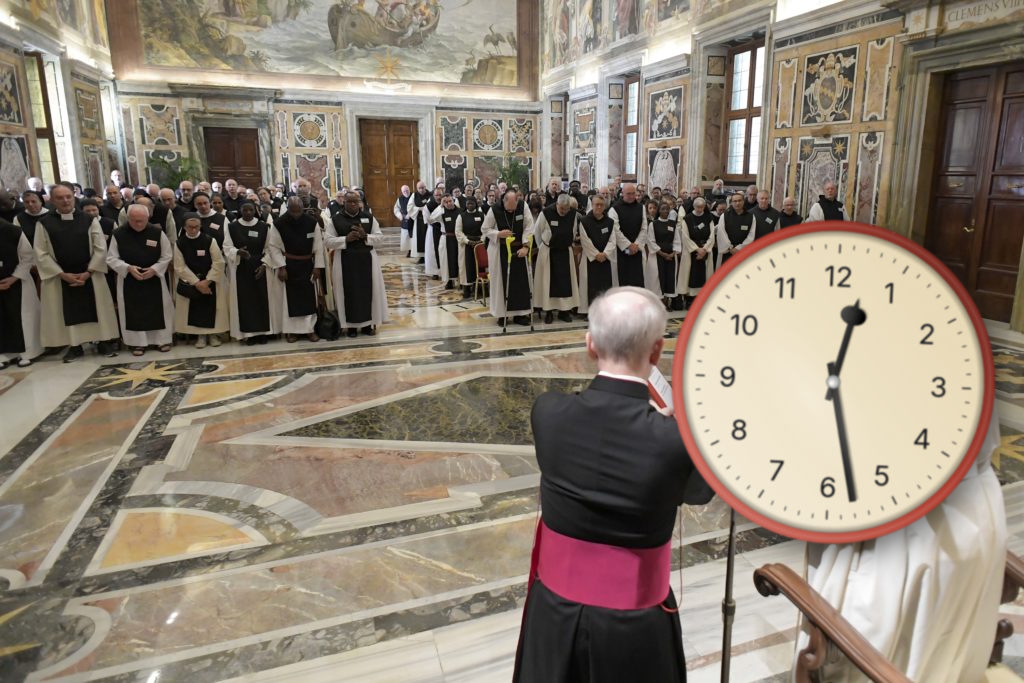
h=12 m=28
